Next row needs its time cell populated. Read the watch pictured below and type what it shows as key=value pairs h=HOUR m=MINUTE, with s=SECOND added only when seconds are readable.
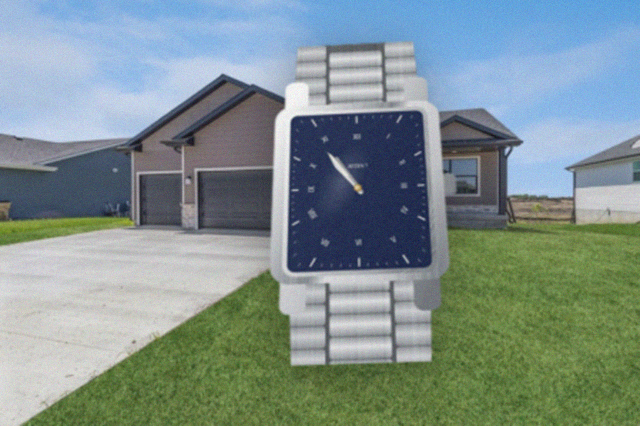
h=10 m=54
